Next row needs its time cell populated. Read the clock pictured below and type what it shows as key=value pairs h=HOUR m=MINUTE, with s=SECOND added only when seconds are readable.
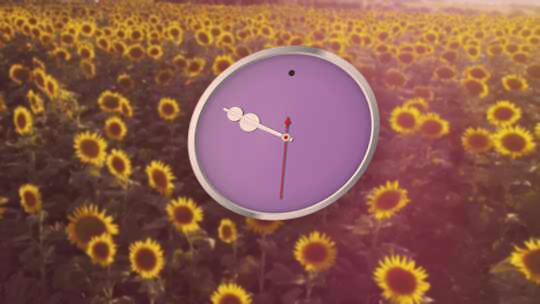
h=9 m=49 s=30
